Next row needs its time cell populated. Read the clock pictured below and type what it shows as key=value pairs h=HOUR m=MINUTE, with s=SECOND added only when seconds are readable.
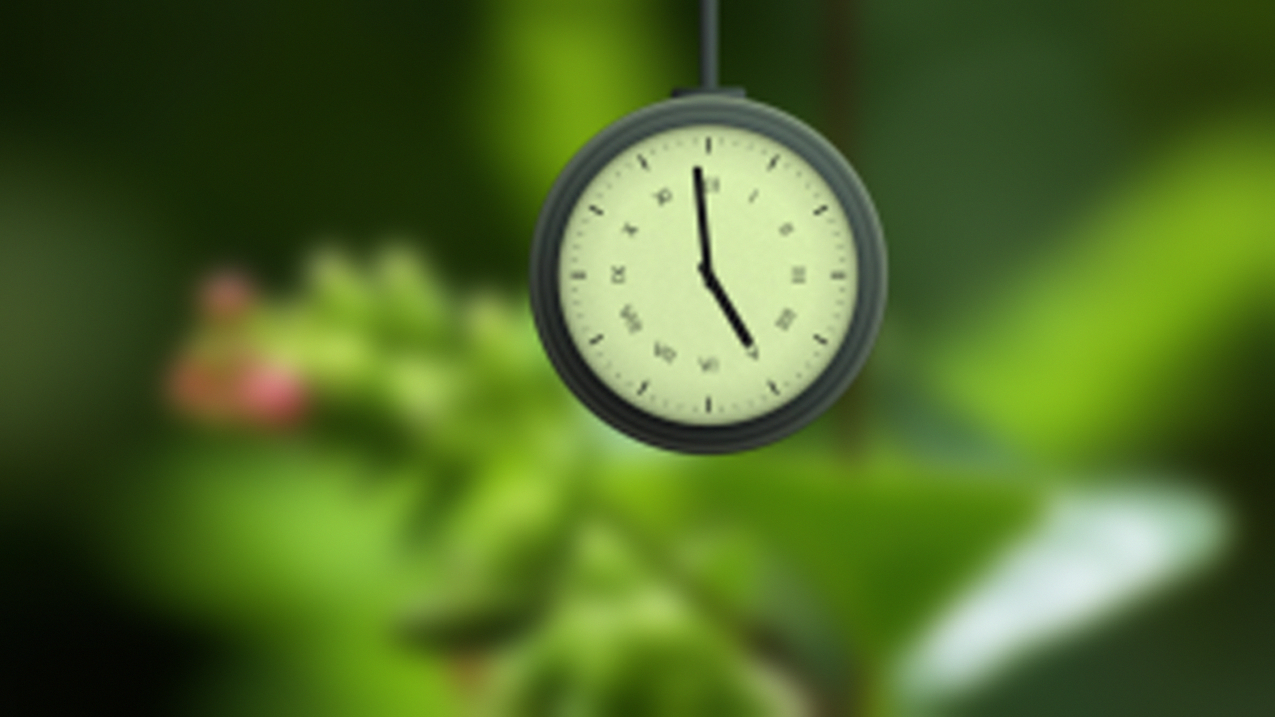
h=4 m=59
